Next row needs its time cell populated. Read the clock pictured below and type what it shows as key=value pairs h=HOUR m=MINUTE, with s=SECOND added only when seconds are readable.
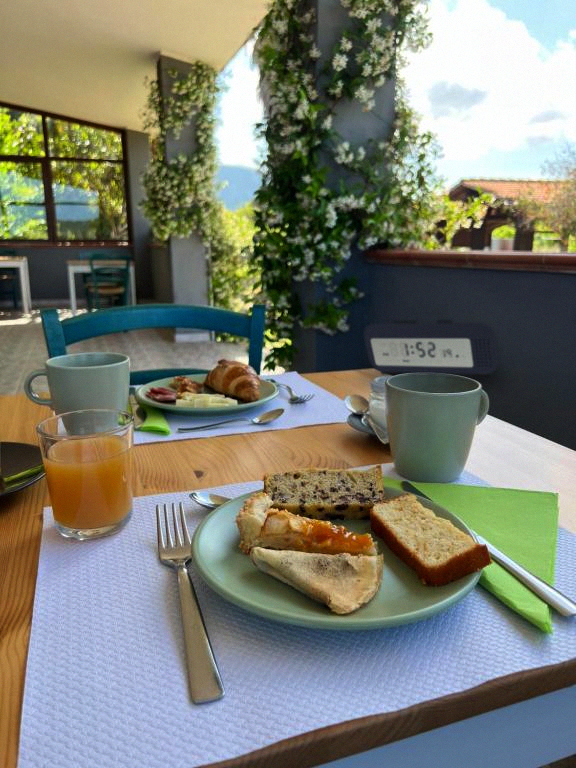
h=1 m=52
